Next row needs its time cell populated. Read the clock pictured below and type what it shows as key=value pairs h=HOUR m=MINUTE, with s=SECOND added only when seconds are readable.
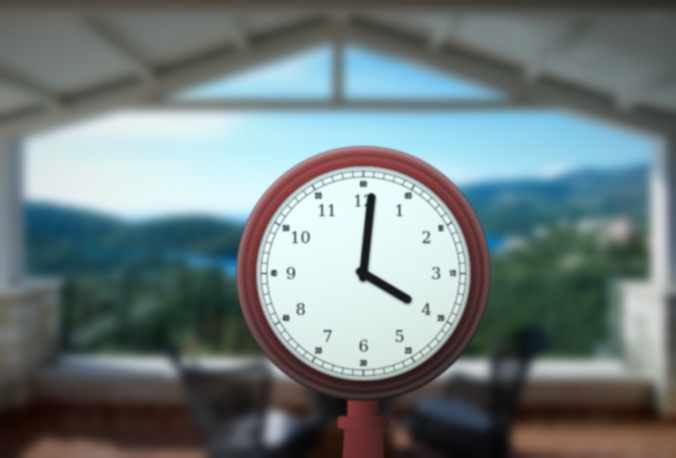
h=4 m=1
